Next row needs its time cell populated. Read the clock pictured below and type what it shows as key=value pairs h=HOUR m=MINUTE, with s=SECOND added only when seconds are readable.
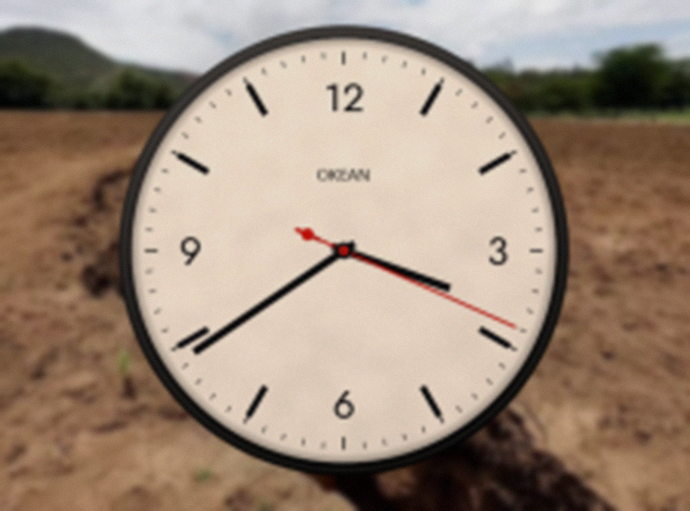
h=3 m=39 s=19
